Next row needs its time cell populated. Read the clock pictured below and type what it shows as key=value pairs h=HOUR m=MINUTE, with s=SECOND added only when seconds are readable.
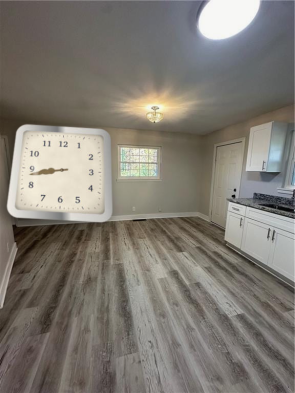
h=8 m=43
